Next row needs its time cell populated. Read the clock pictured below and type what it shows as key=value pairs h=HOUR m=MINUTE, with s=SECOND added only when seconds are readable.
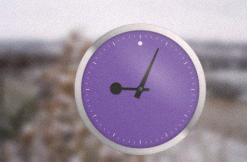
h=9 m=4
